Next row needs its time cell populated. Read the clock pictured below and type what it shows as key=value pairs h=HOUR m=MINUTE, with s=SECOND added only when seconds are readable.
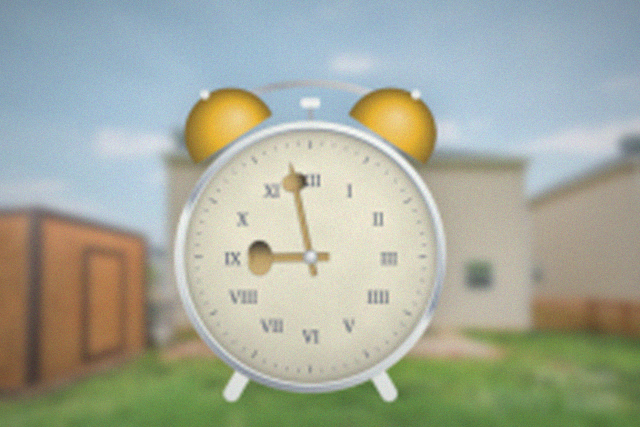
h=8 m=58
